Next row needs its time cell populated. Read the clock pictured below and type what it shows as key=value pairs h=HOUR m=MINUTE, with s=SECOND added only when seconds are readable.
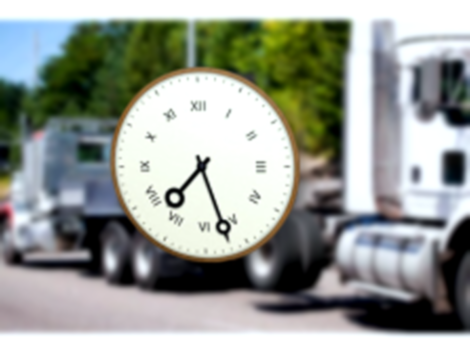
h=7 m=27
